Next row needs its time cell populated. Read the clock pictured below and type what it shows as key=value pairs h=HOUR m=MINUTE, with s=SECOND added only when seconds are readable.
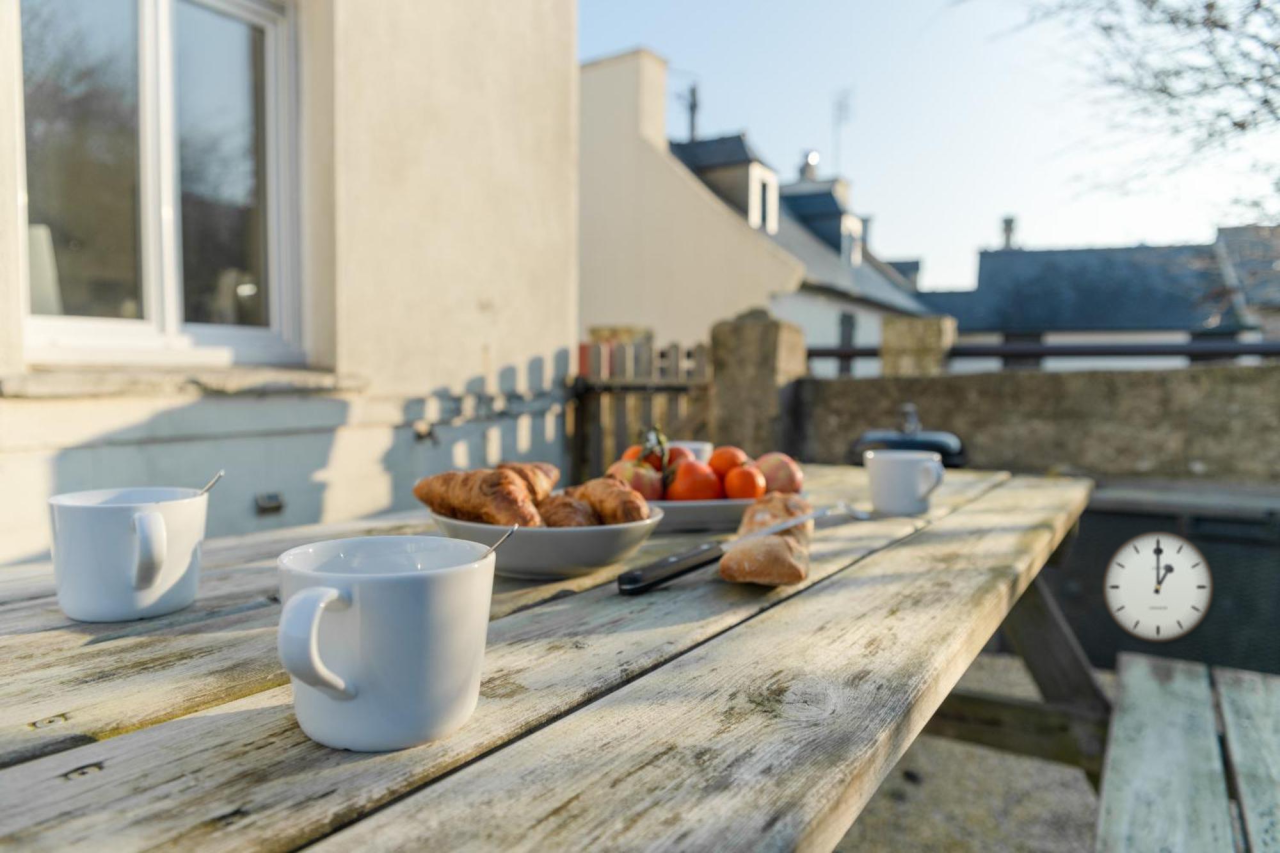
h=1 m=0
